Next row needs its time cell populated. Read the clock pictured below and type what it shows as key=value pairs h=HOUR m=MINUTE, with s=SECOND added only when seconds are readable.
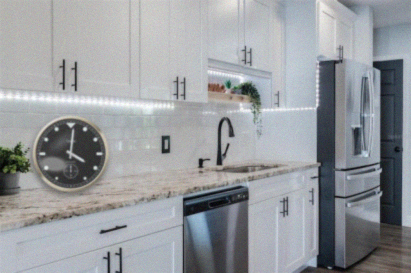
h=4 m=1
